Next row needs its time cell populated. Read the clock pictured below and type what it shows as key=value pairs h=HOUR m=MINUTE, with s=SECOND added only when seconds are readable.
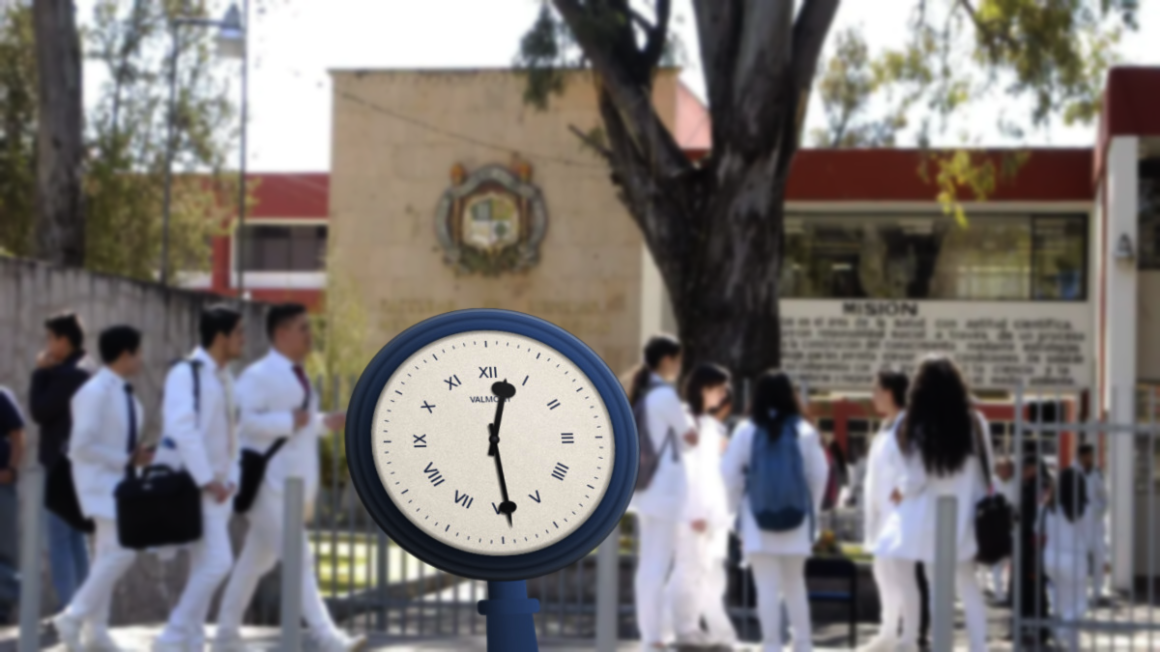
h=12 m=29
